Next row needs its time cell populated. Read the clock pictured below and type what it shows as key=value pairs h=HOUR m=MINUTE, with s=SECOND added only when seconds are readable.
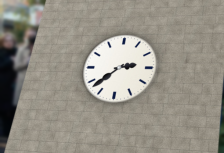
h=2 m=38
